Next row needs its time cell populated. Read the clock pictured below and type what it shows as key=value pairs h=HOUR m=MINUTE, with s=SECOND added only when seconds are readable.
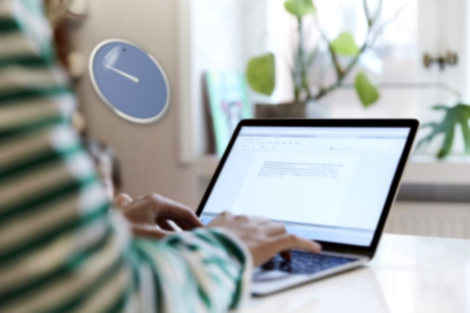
h=9 m=49
